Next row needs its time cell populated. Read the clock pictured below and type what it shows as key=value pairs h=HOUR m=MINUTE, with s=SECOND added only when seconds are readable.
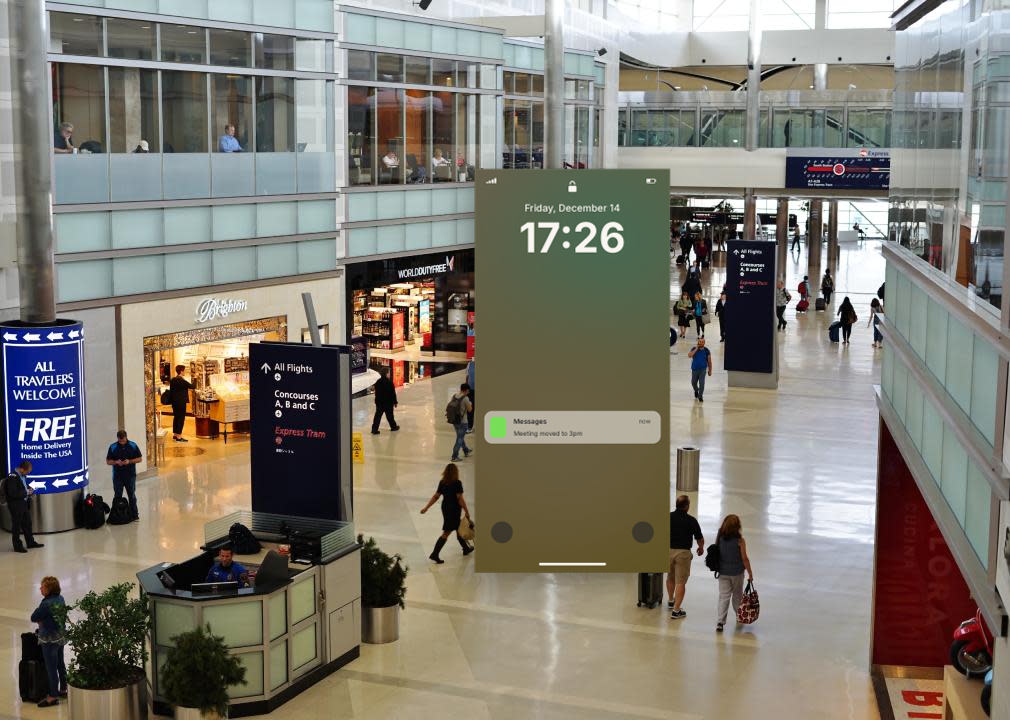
h=17 m=26
